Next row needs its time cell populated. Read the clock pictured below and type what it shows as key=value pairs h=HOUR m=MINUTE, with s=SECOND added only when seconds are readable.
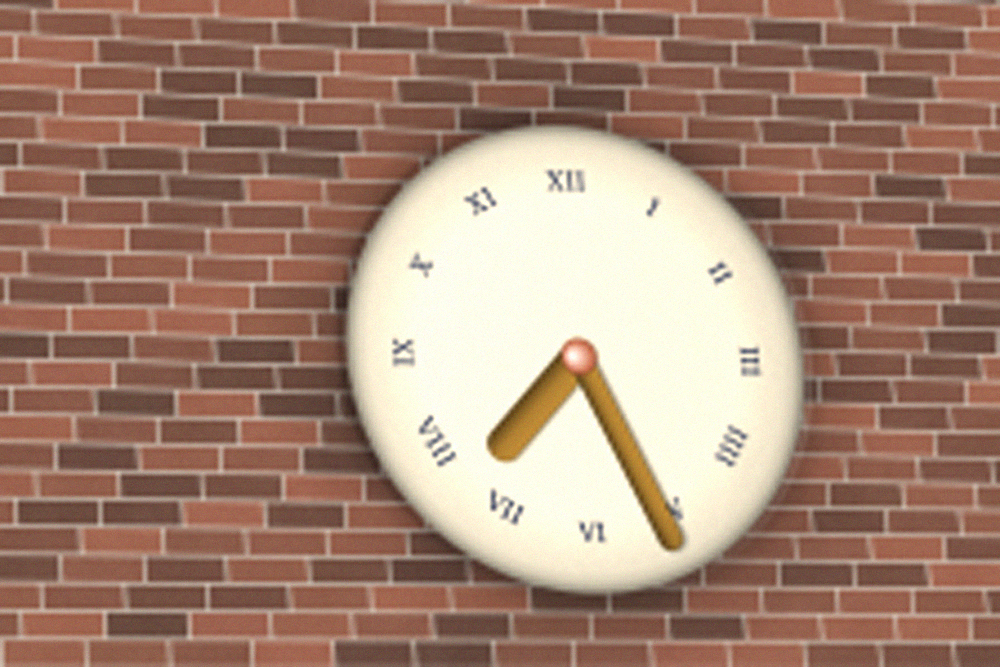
h=7 m=26
